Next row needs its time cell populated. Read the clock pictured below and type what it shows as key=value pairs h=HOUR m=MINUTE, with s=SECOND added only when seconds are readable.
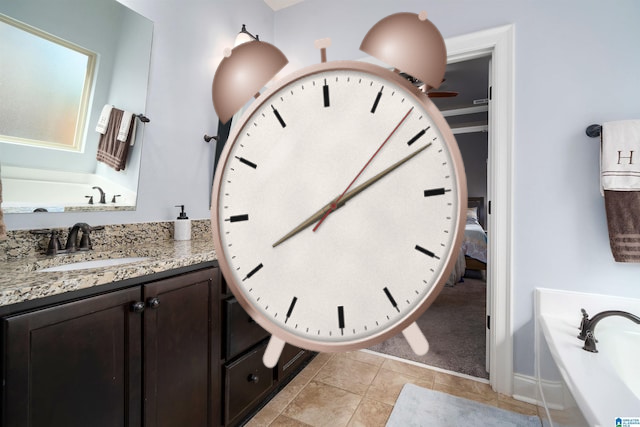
h=8 m=11 s=8
